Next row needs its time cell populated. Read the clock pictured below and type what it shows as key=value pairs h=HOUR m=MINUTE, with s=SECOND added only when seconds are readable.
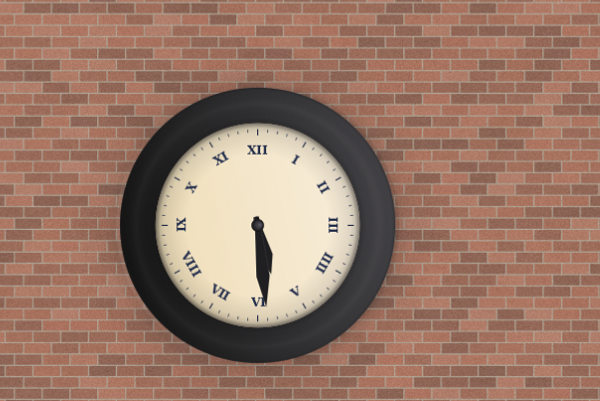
h=5 m=29
